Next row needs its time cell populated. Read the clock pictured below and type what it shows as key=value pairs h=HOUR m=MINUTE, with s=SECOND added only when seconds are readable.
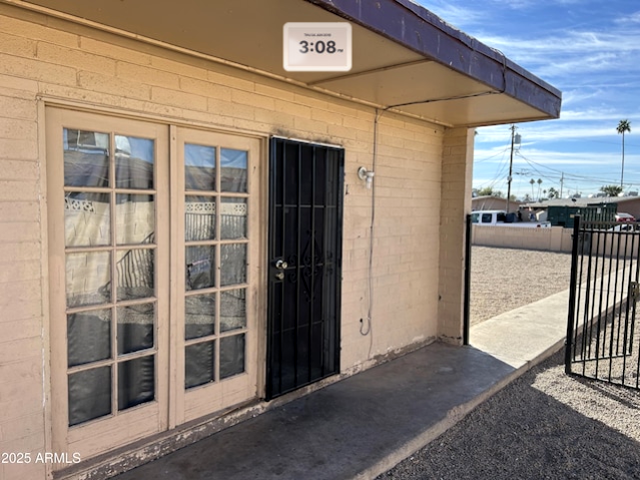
h=3 m=8
